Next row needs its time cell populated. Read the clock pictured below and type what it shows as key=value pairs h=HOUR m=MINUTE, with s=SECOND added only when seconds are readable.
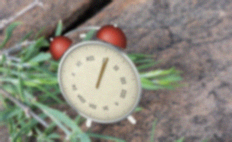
h=1 m=6
